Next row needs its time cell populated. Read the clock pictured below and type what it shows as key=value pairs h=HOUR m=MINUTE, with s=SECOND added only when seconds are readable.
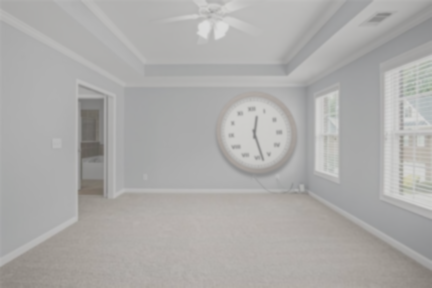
h=12 m=28
